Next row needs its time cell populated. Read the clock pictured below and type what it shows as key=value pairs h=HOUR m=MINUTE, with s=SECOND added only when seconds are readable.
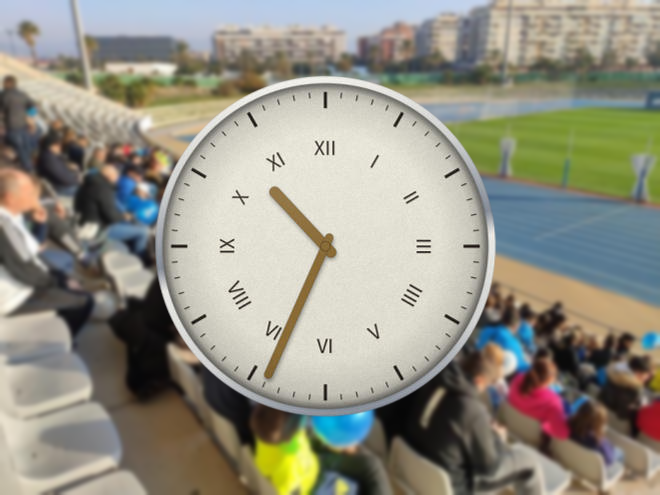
h=10 m=34
